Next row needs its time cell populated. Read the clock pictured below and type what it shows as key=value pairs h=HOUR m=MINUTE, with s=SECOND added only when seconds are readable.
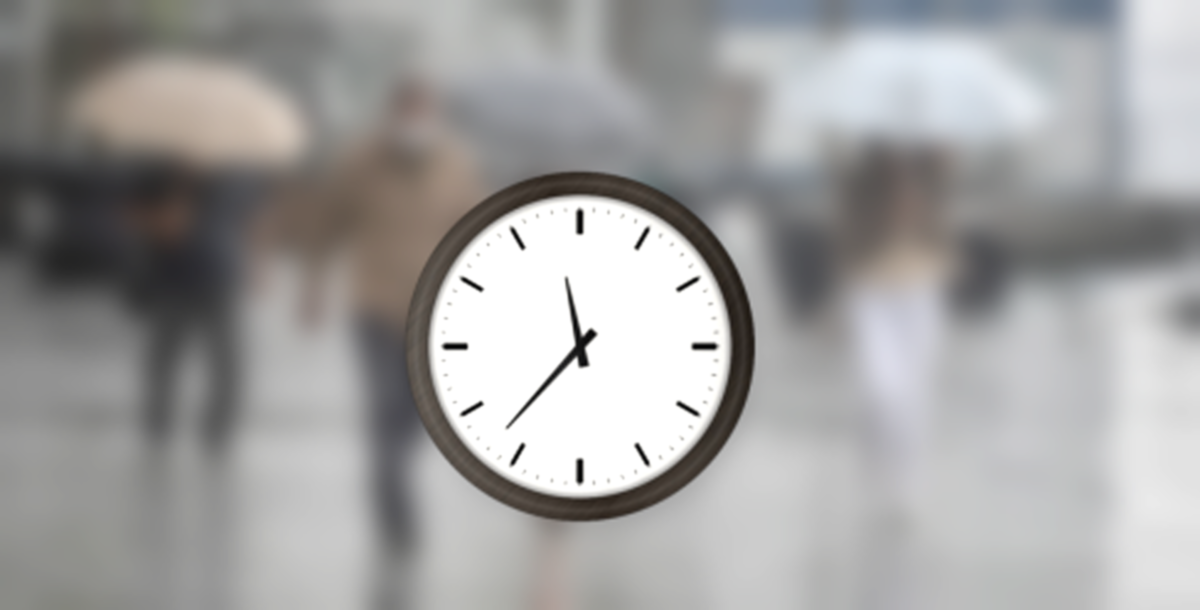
h=11 m=37
